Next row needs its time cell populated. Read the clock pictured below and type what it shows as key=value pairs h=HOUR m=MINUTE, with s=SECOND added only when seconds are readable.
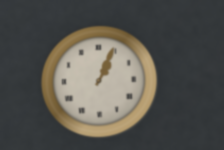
h=1 m=4
